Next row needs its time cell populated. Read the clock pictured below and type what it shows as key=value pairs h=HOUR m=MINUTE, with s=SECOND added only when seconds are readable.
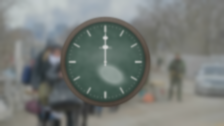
h=12 m=0
